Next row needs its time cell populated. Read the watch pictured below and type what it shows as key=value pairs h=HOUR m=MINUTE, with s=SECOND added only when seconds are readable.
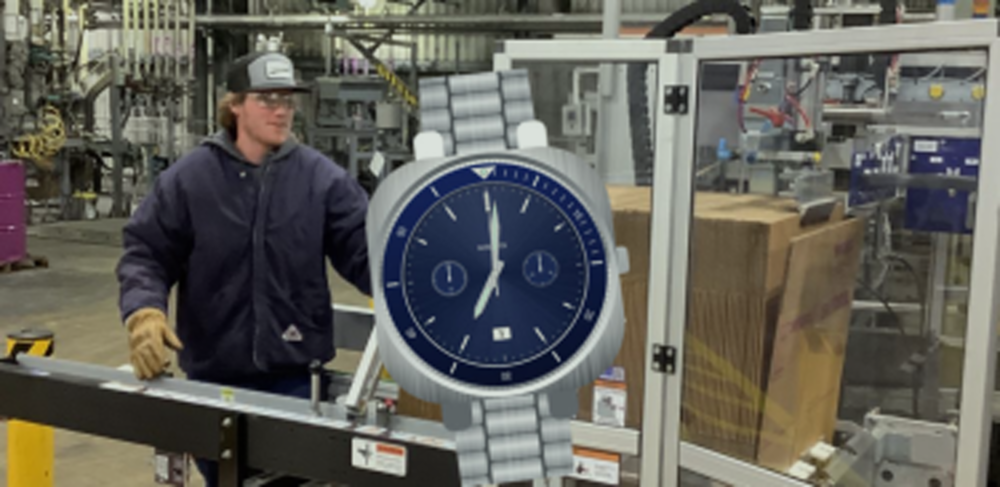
h=7 m=1
